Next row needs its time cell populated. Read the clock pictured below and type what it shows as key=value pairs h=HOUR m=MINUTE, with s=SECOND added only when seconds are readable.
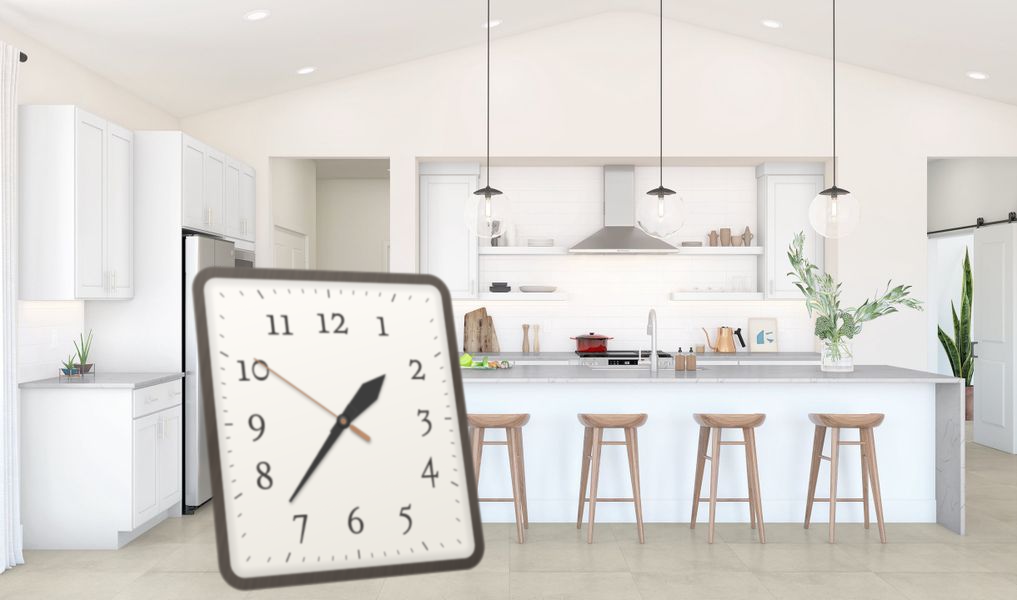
h=1 m=36 s=51
